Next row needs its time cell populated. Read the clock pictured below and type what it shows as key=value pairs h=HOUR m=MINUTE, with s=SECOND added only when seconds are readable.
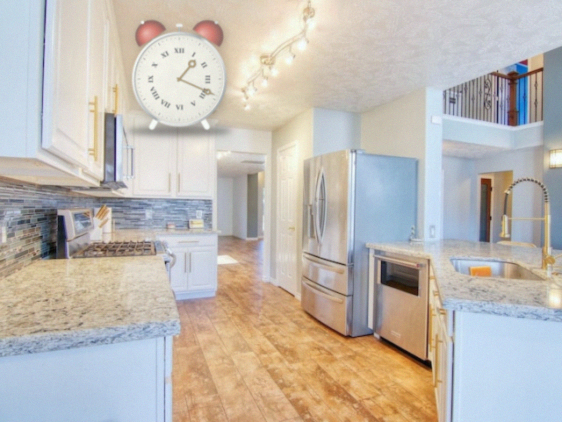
h=1 m=19
